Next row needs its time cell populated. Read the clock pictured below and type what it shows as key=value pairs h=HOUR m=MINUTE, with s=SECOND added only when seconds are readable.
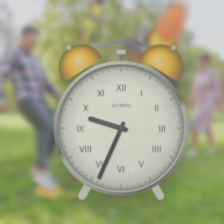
h=9 m=34
